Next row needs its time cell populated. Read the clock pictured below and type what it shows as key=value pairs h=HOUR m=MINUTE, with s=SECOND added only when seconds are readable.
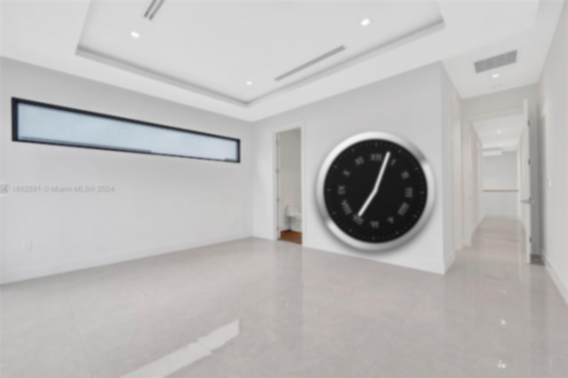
h=7 m=3
